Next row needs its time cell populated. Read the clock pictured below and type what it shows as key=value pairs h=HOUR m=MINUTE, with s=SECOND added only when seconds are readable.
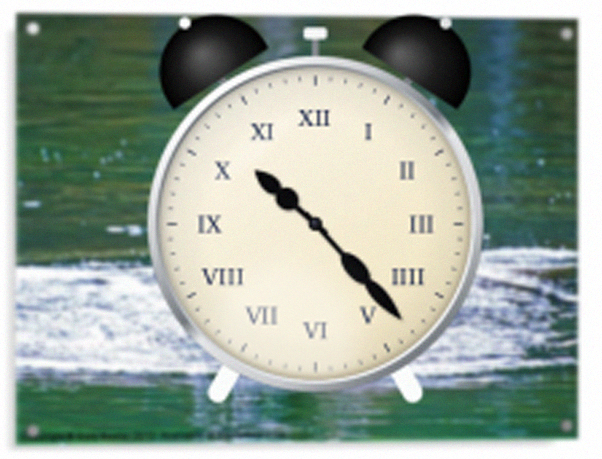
h=10 m=23
